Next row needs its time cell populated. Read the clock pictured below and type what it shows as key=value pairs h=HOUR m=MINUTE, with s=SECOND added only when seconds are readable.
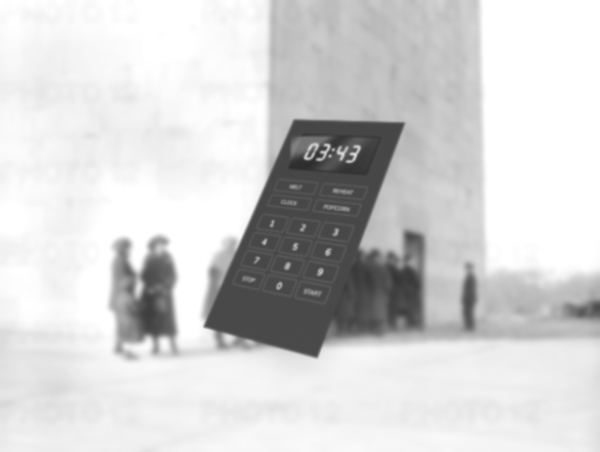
h=3 m=43
